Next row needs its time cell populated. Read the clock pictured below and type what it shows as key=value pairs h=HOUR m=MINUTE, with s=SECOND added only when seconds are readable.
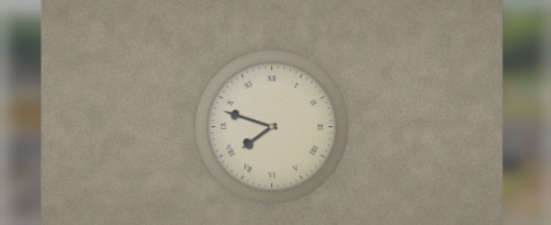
h=7 m=48
